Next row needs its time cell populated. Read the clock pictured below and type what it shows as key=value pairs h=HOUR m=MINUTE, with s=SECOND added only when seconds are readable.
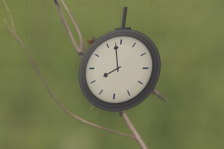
h=7 m=58
